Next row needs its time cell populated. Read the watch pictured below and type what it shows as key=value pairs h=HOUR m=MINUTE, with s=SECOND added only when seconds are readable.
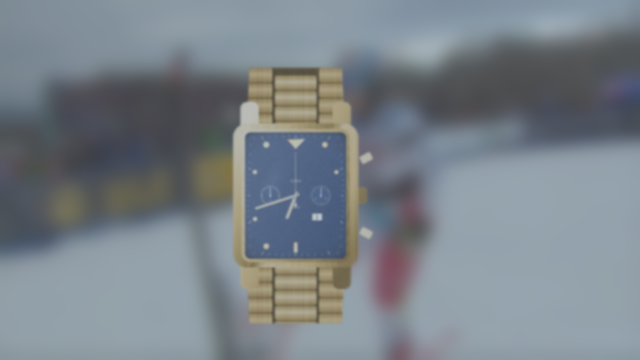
h=6 m=42
